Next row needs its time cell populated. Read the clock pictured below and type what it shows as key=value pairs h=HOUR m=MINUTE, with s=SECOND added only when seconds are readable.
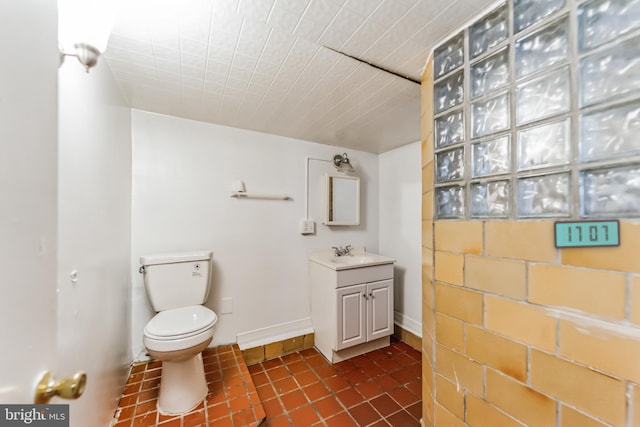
h=17 m=7
